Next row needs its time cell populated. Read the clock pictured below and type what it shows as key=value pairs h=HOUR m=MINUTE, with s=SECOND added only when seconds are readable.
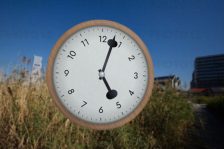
h=5 m=3
